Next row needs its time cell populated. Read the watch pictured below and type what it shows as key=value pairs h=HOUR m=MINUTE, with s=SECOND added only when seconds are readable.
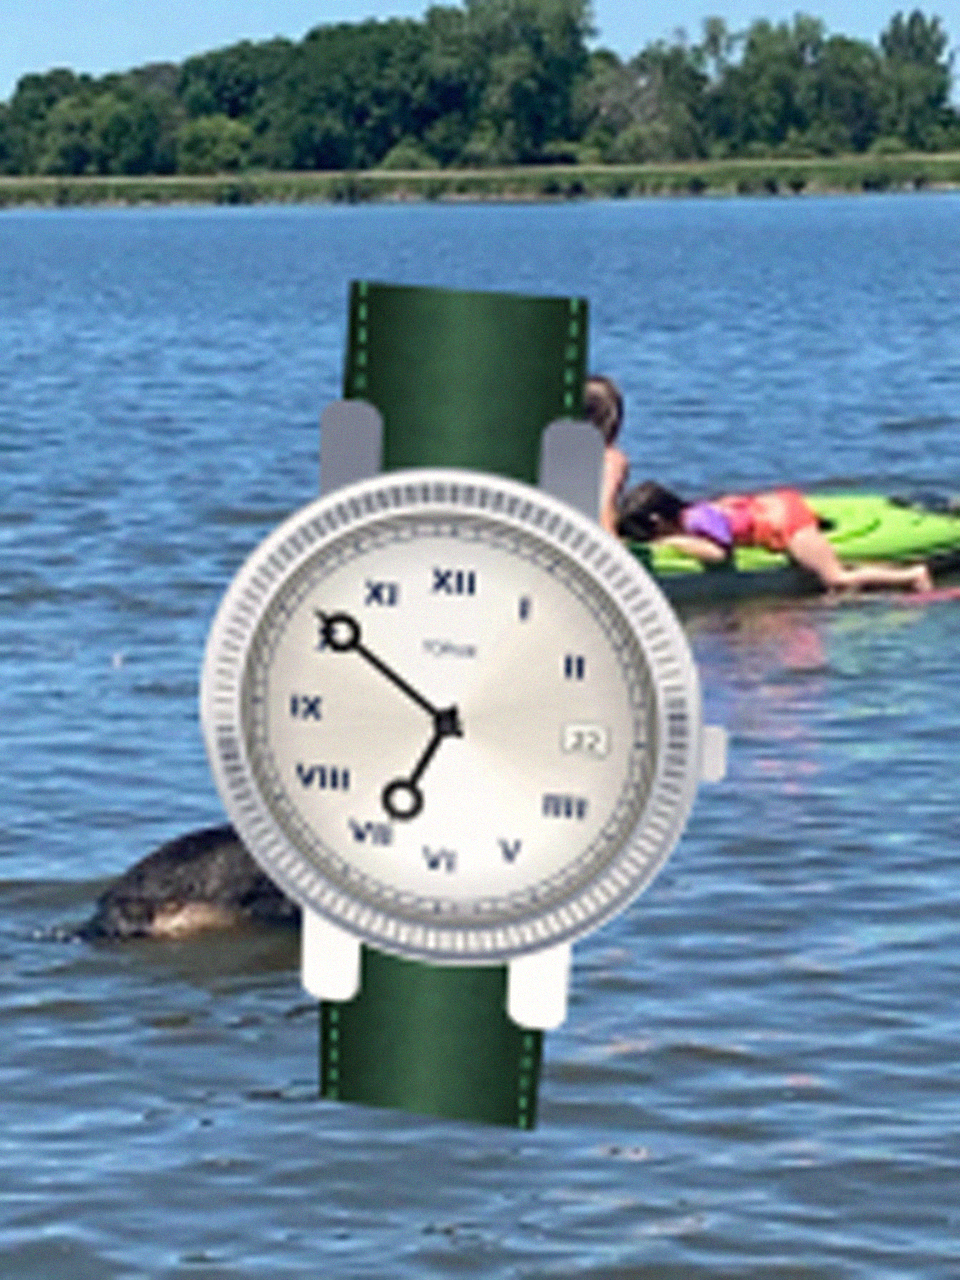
h=6 m=51
